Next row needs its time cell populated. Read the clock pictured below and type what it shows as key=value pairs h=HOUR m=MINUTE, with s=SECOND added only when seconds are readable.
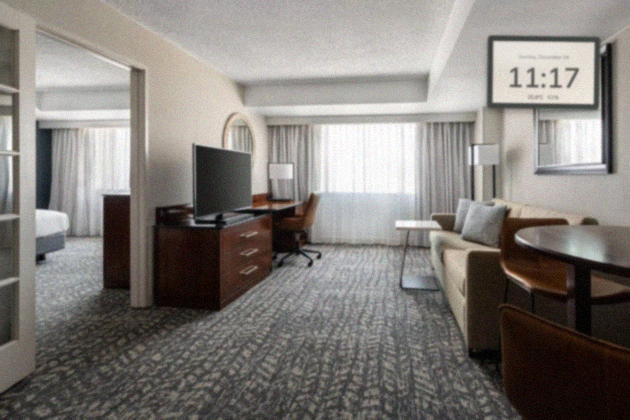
h=11 m=17
